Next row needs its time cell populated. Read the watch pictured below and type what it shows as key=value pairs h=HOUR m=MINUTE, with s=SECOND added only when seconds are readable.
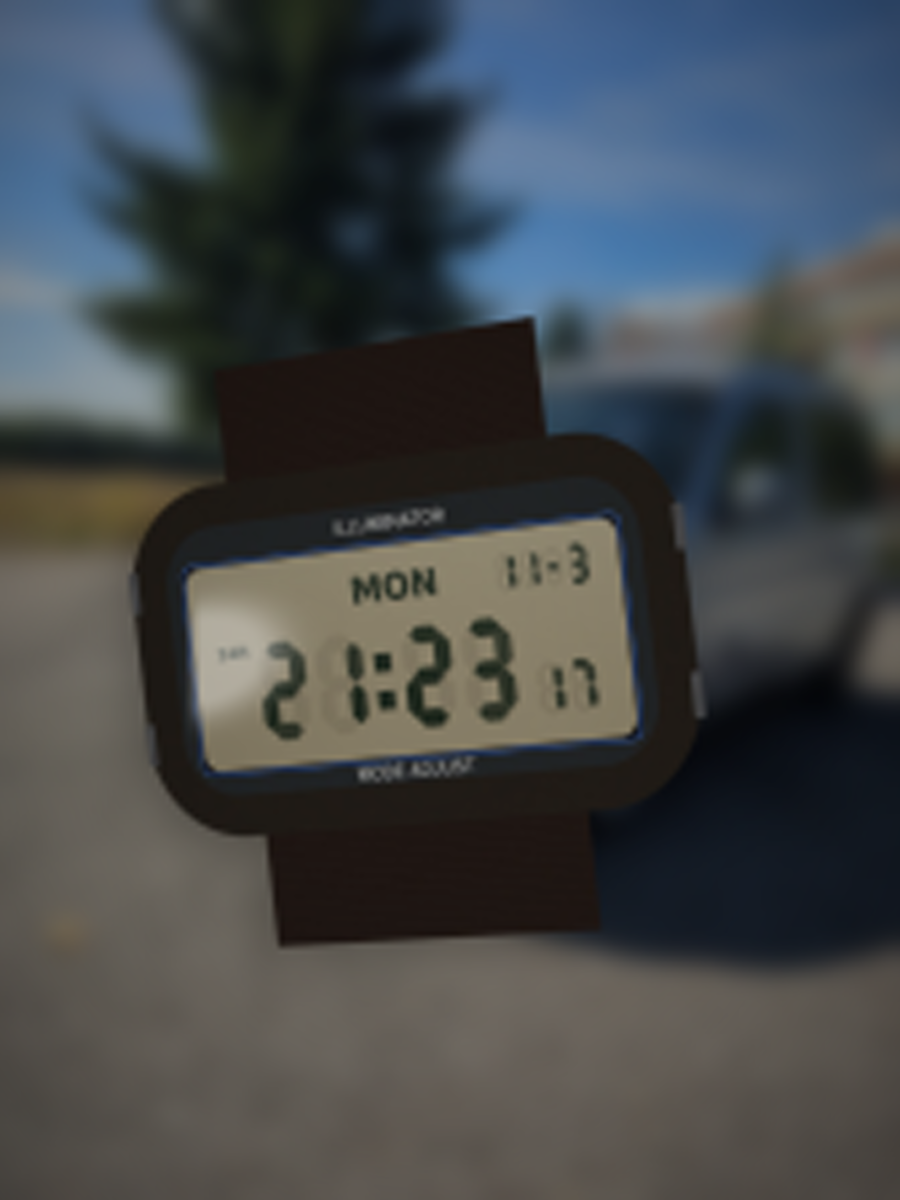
h=21 m=23 s=17
